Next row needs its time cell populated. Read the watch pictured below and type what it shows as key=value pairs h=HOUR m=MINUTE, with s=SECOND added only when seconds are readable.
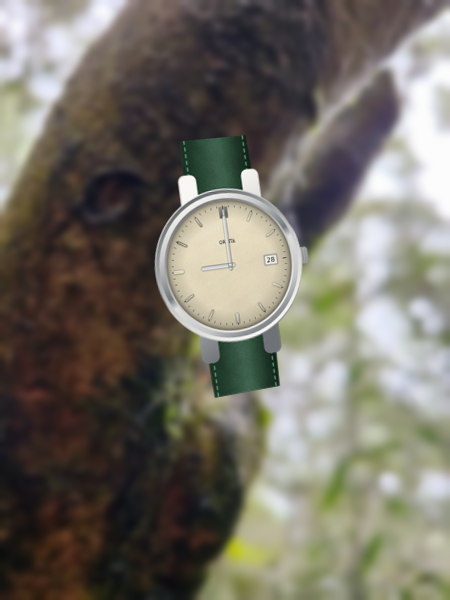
h=9 m=0
